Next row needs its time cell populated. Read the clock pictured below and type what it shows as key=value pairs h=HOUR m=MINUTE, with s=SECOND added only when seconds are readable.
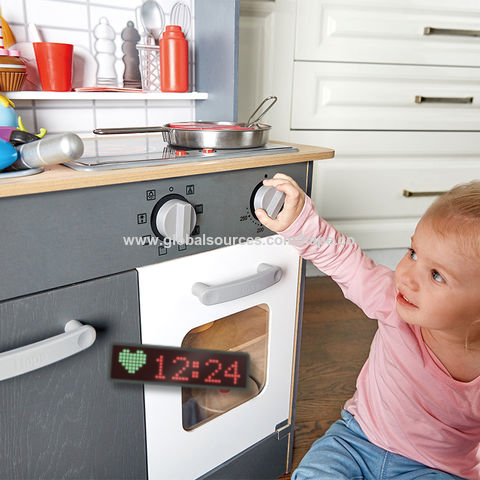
h=12 m=24
